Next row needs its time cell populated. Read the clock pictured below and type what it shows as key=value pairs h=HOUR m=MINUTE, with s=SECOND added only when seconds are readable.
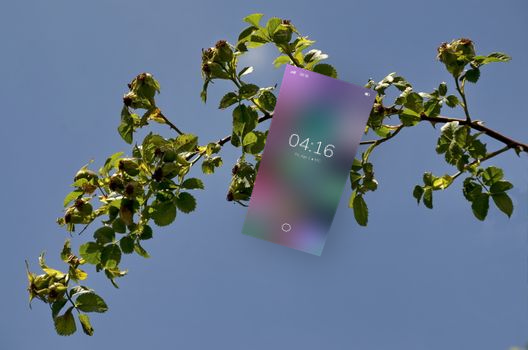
h=4 m=16
